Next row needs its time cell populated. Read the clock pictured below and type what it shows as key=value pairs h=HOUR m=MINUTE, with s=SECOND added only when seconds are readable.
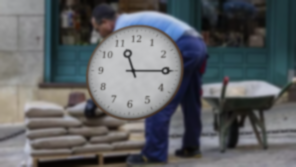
h=11 m=15
